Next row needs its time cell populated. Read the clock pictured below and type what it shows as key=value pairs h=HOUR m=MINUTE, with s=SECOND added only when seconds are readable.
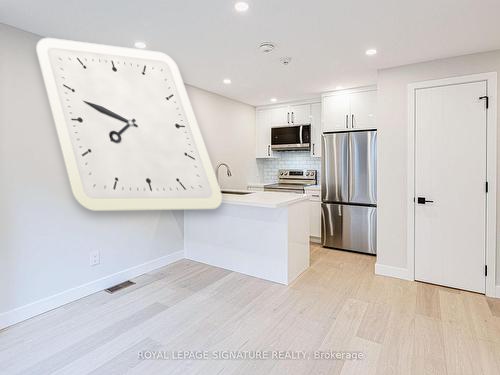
h=7 m=49
